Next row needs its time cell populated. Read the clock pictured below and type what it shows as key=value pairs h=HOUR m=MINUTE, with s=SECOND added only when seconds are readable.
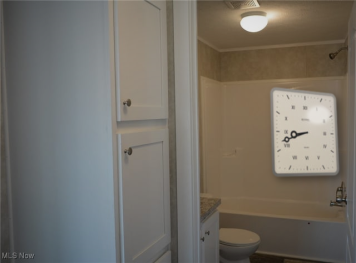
h=8 m=42
